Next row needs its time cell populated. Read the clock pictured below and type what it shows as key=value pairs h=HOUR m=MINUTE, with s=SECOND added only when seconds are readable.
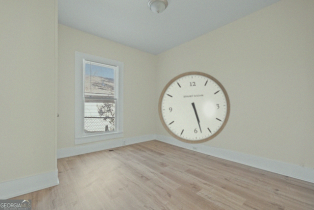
h=5 m=28
